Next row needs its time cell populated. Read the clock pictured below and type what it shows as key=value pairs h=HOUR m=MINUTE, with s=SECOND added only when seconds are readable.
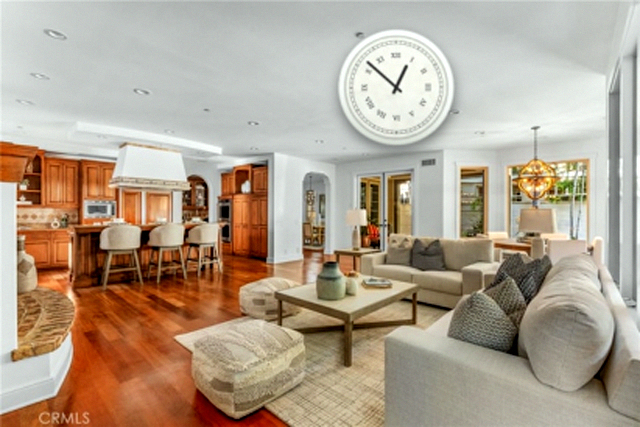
h=12 m=52
